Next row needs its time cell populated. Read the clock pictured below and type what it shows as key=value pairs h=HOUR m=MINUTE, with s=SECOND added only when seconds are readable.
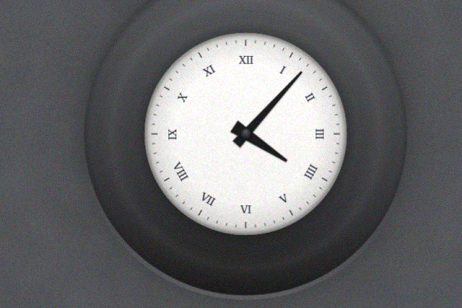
h=4 m=7
